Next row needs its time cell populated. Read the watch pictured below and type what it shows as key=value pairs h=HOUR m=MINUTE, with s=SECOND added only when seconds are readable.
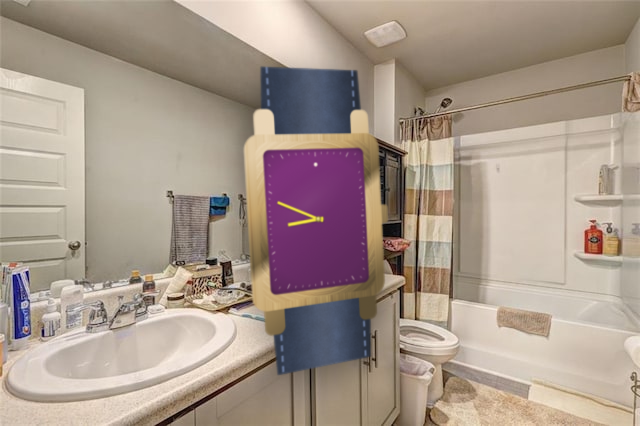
h=8 m=49
